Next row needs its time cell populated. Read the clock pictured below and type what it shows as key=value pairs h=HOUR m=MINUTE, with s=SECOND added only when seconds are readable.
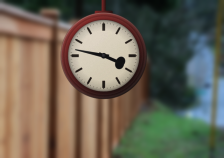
h=3 m=47
